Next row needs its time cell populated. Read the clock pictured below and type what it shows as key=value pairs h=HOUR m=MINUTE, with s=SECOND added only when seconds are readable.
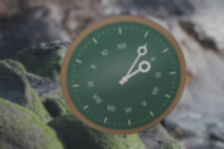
h=2 m=6
